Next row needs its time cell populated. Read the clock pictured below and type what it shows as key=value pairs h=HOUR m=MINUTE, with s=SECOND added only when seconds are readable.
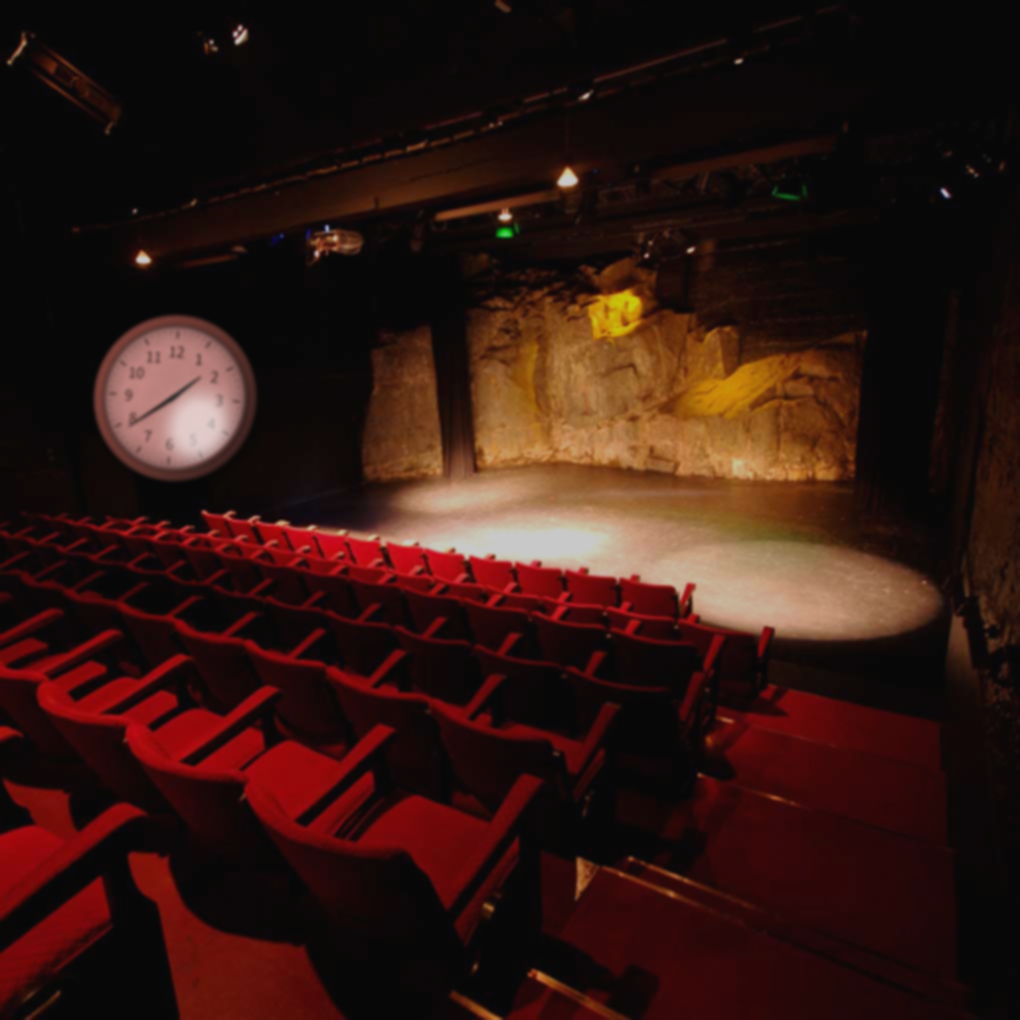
h=1 m=39
